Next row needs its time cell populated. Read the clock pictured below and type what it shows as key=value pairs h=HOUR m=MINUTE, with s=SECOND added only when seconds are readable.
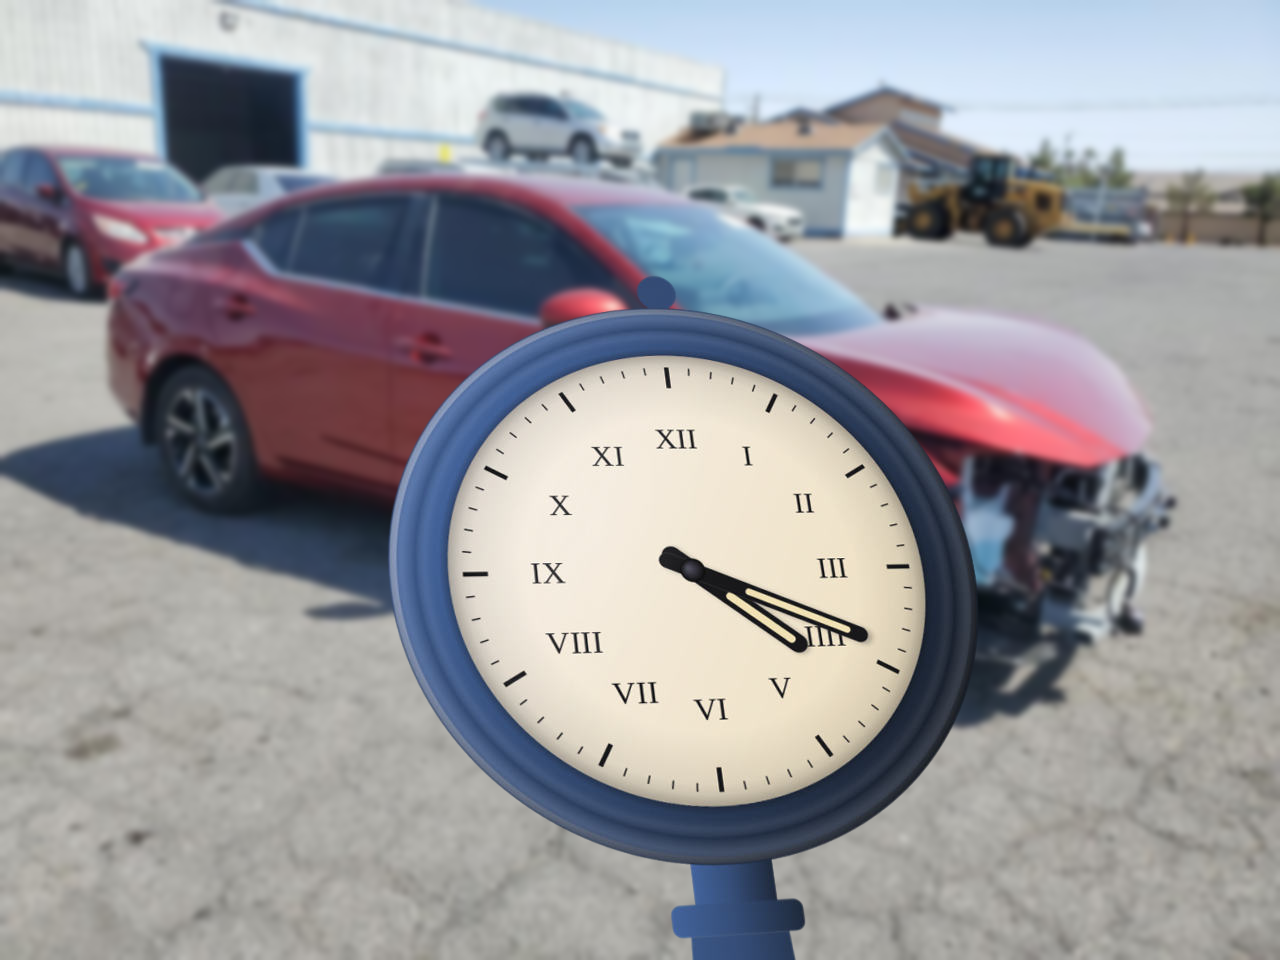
h=4 m=19
